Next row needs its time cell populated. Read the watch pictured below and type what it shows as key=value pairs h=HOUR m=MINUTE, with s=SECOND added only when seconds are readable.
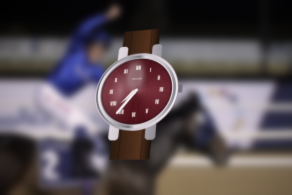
h=7 m=36
